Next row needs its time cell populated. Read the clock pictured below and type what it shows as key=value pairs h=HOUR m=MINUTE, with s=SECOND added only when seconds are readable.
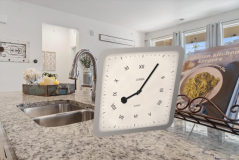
h=8 m=5
